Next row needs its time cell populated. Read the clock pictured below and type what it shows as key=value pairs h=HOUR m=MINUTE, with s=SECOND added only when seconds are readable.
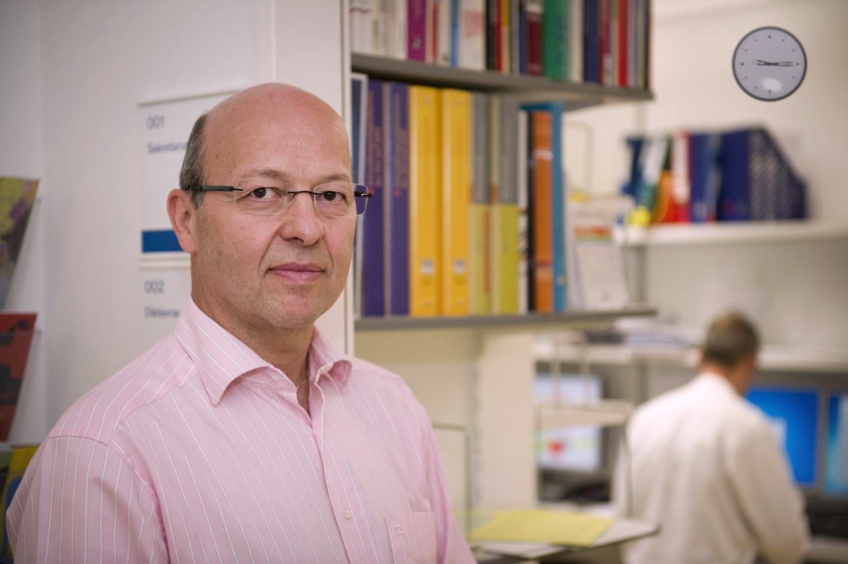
h=9 m=15
